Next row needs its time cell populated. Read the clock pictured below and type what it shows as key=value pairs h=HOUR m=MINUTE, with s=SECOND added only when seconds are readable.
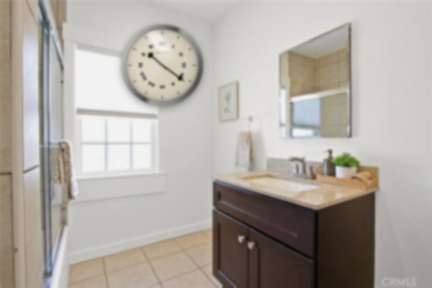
h=10 m=21
